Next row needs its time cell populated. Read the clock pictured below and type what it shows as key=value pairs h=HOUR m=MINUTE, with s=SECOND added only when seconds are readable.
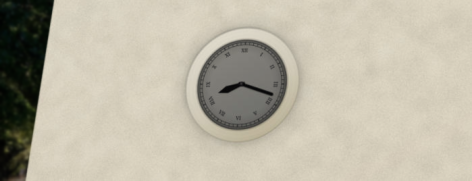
h=8 m=18
